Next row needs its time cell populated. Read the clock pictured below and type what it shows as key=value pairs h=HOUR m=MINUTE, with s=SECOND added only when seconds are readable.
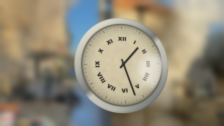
h=1 m=27
